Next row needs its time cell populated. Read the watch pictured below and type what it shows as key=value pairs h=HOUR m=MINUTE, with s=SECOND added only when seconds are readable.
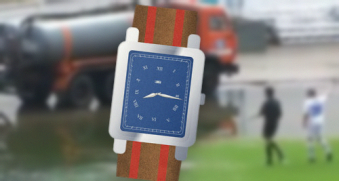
h=8 m=16
